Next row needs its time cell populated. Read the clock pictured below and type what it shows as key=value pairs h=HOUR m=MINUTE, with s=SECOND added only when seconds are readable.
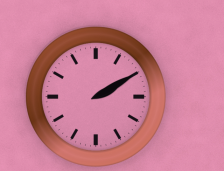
h=2 m=10
